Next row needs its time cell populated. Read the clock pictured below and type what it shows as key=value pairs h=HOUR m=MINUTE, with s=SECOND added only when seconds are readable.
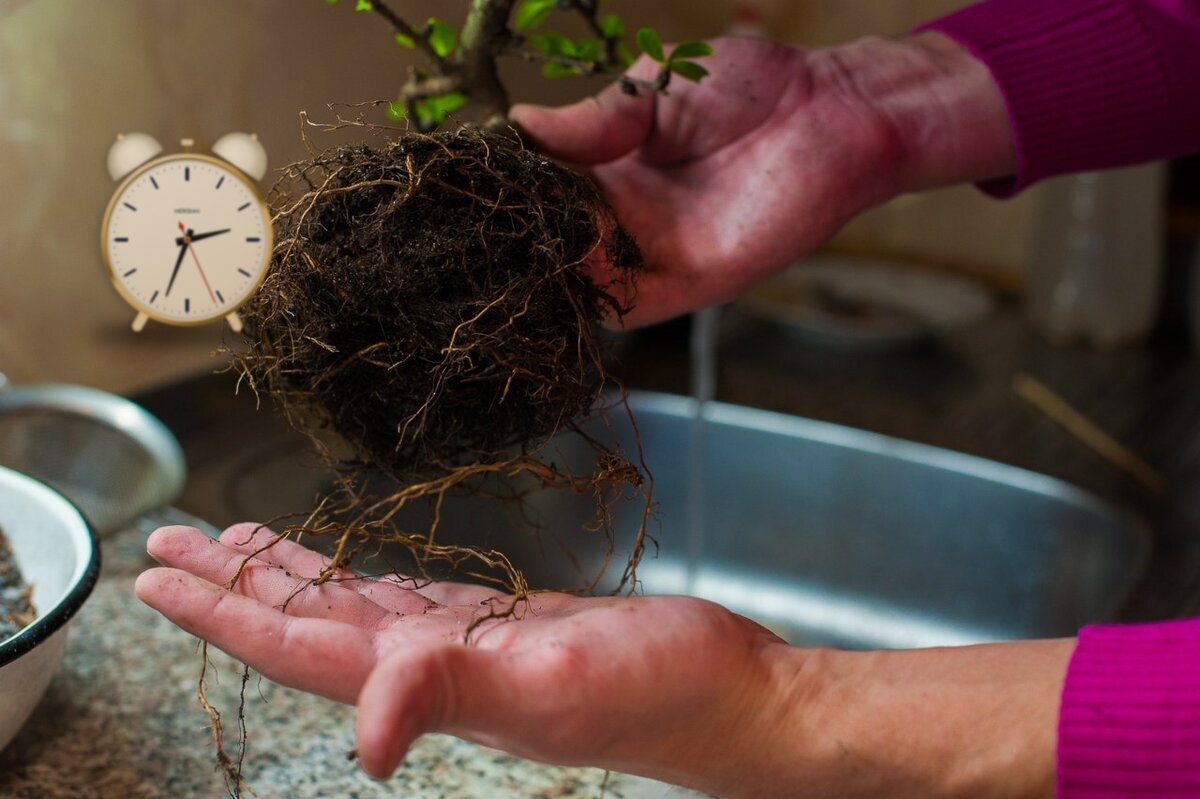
h=2 m=33 s=26
